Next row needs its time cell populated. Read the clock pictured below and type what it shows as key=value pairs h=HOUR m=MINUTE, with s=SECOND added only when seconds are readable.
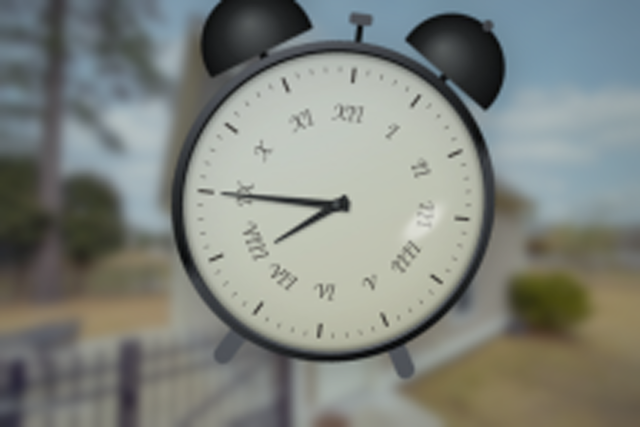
h=7 m=45
